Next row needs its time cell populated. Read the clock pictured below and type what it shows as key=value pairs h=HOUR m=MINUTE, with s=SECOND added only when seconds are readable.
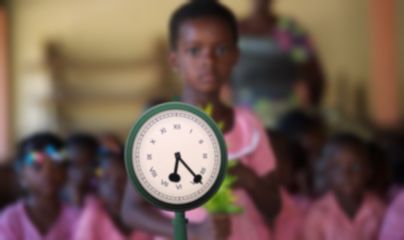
h=6 m=23
